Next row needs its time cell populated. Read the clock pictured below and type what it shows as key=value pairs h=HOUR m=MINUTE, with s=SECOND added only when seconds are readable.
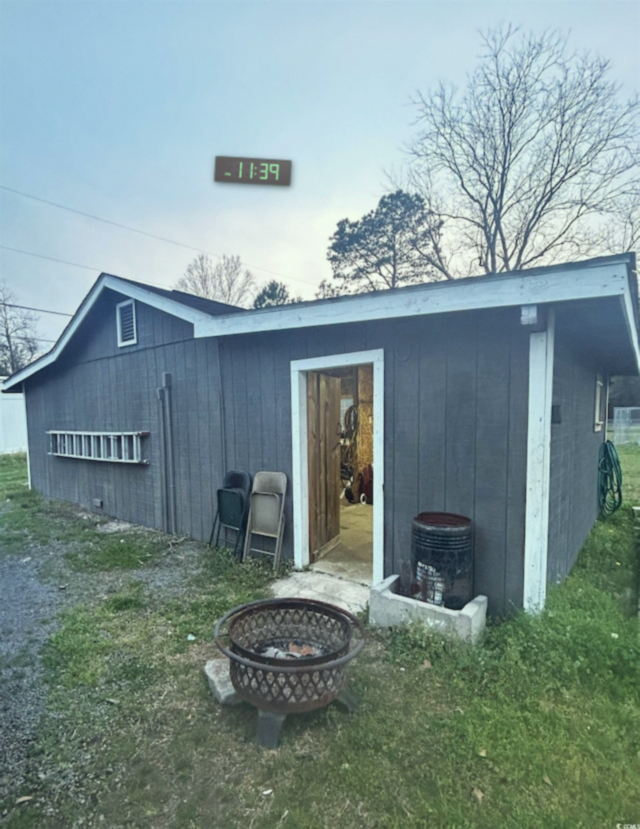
h=11 m=39
